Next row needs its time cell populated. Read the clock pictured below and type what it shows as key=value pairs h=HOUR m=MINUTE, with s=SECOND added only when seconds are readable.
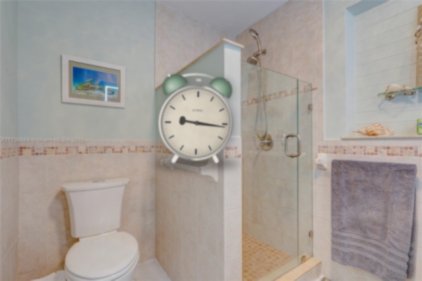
h=9 m=16
